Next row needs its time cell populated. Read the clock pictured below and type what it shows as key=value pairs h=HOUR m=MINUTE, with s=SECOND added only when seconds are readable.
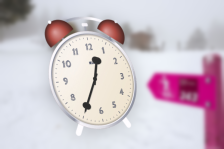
h=12 m=35
